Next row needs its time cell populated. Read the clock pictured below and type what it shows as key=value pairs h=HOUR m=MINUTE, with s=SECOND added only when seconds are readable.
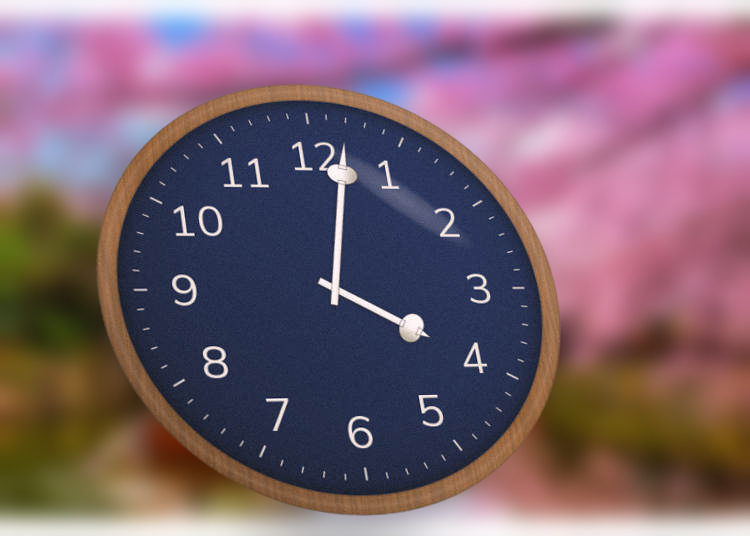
h=4 m=2
